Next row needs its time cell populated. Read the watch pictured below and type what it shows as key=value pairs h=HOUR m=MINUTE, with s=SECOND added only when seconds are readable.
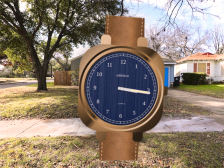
h=3 m=16
